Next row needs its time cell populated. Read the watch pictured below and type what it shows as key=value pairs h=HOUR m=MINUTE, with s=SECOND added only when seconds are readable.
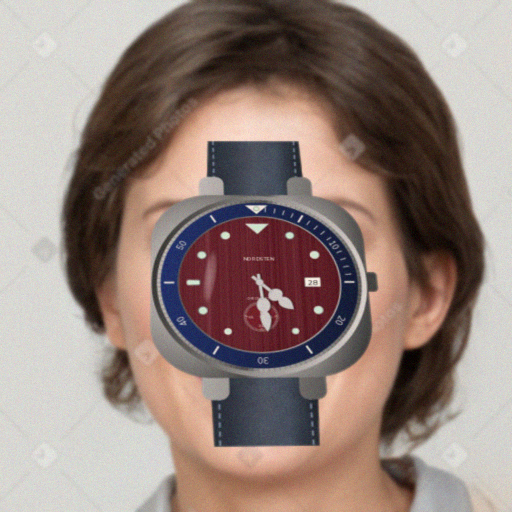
h=4 m=29
